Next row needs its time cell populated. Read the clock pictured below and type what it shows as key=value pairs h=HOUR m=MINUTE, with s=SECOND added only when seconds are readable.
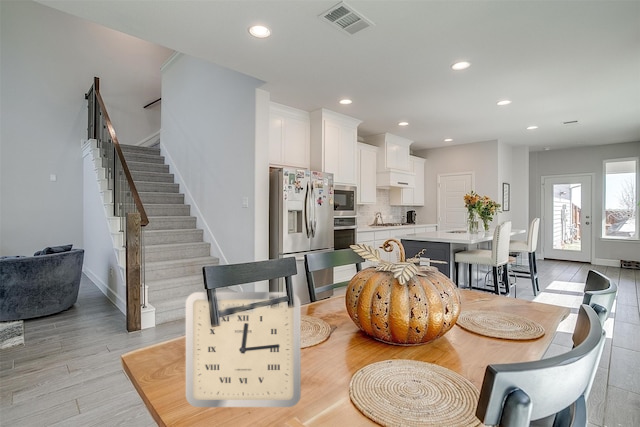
h=12 m=14
